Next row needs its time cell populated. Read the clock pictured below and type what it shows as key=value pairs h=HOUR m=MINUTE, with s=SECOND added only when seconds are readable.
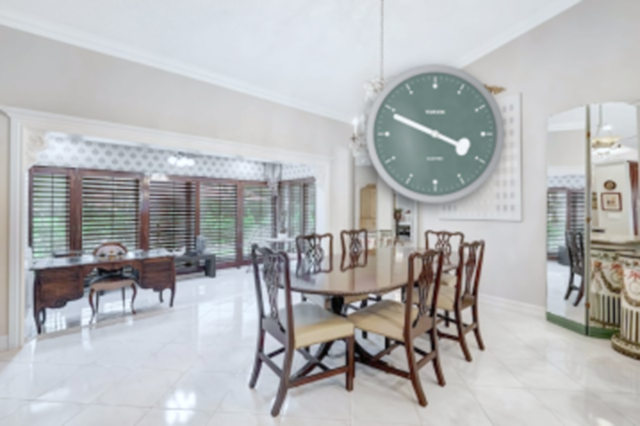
h=3 m=49
